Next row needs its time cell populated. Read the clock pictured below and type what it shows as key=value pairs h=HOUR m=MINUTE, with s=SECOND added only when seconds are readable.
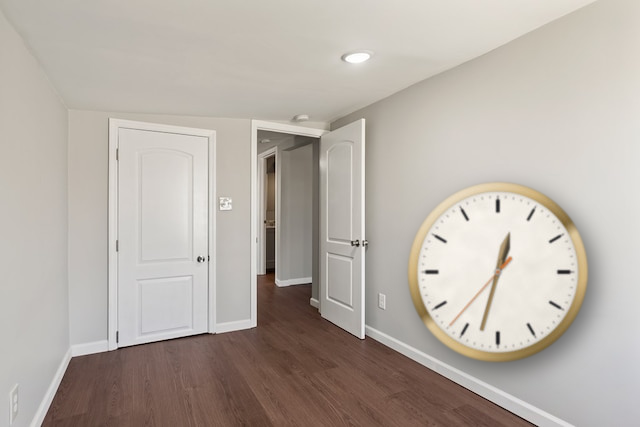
h=12 m=32 s=37
